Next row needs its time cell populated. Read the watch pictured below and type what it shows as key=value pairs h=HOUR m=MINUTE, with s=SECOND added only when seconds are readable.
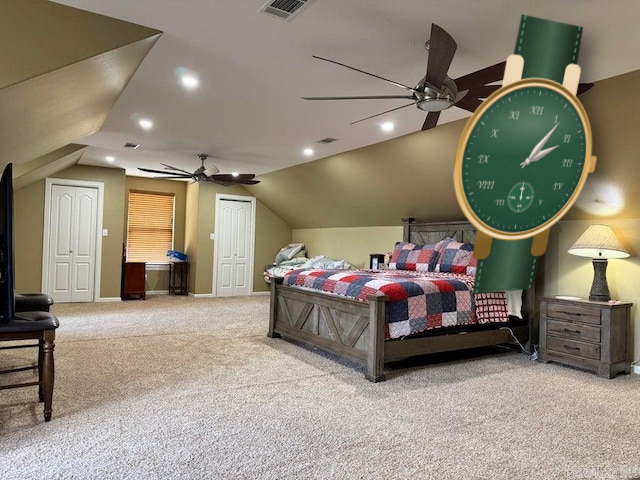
h=2 m=6
